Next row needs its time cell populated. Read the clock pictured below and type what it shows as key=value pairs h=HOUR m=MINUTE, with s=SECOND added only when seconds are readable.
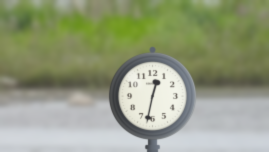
h=12 m=32
